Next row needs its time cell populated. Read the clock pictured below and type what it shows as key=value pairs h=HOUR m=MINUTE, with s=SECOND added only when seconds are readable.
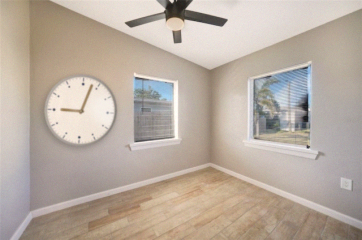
h=9 m=3
